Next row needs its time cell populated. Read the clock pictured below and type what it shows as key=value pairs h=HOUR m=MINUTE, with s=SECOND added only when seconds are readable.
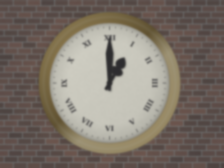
h=1 m=0
